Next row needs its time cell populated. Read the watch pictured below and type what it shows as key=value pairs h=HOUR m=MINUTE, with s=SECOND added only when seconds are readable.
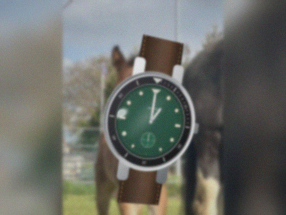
h=1 m=0
